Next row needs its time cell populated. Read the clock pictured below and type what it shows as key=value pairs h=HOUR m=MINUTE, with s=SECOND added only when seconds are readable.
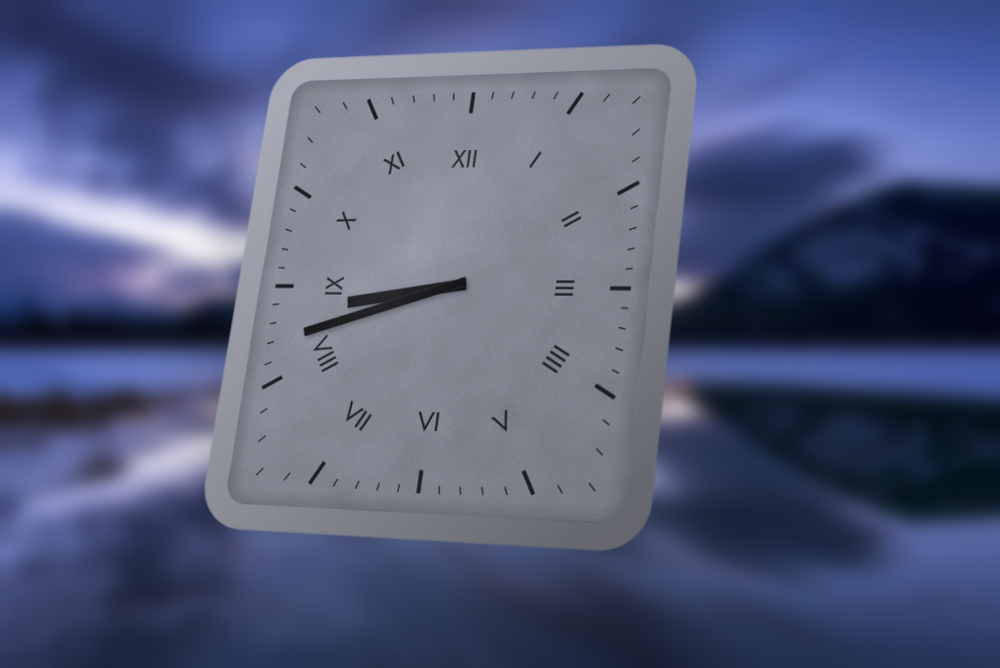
h=8 m=42
